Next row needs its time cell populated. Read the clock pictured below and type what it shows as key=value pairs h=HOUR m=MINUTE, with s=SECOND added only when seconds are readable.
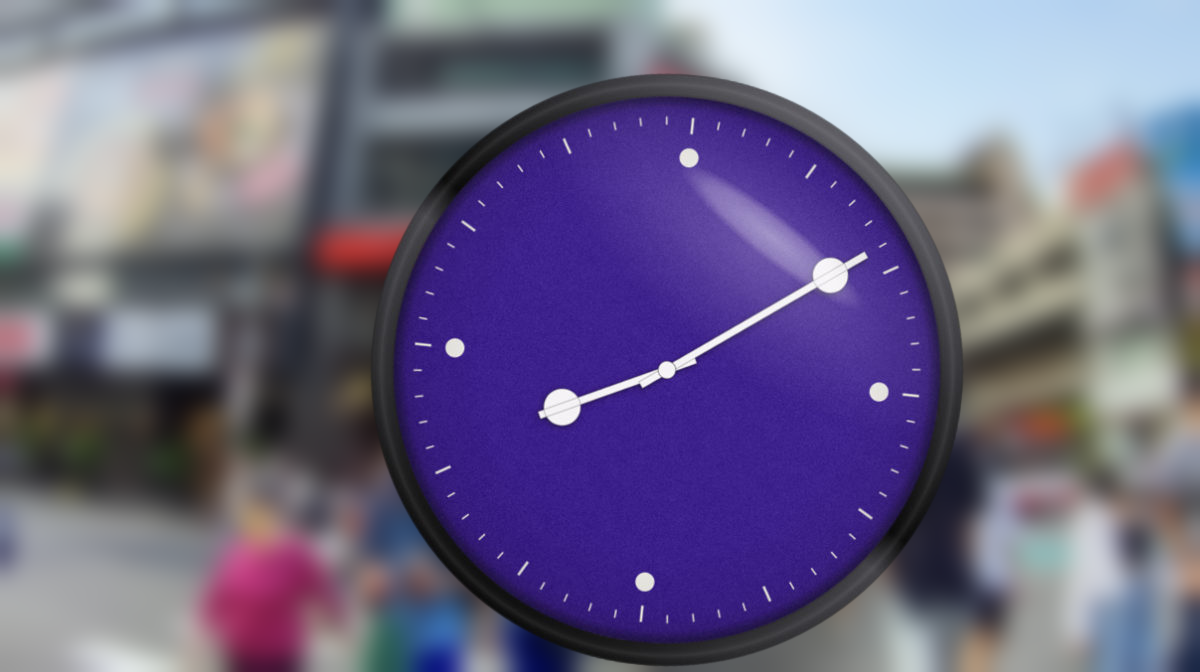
h=8 m=9
